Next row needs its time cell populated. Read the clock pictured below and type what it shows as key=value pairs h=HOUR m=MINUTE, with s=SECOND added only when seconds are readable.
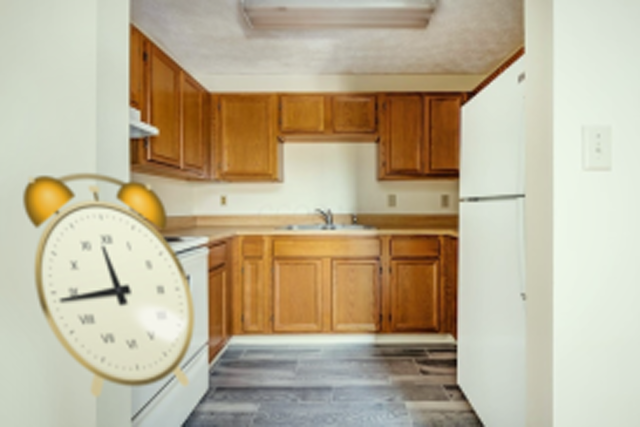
h=11 m=44
